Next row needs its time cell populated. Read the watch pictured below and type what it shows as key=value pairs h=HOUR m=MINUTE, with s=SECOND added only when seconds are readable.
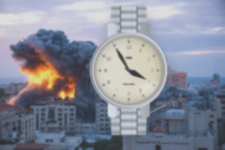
h=3 m=55
